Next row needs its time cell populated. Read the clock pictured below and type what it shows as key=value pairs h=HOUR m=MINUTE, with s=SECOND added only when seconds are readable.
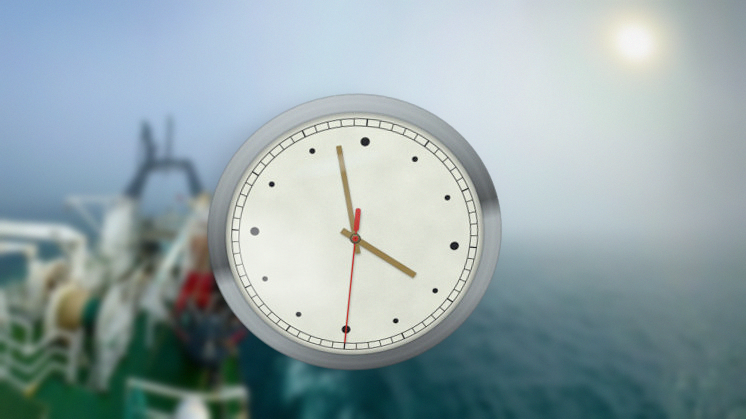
h=3 m=57 s=30
